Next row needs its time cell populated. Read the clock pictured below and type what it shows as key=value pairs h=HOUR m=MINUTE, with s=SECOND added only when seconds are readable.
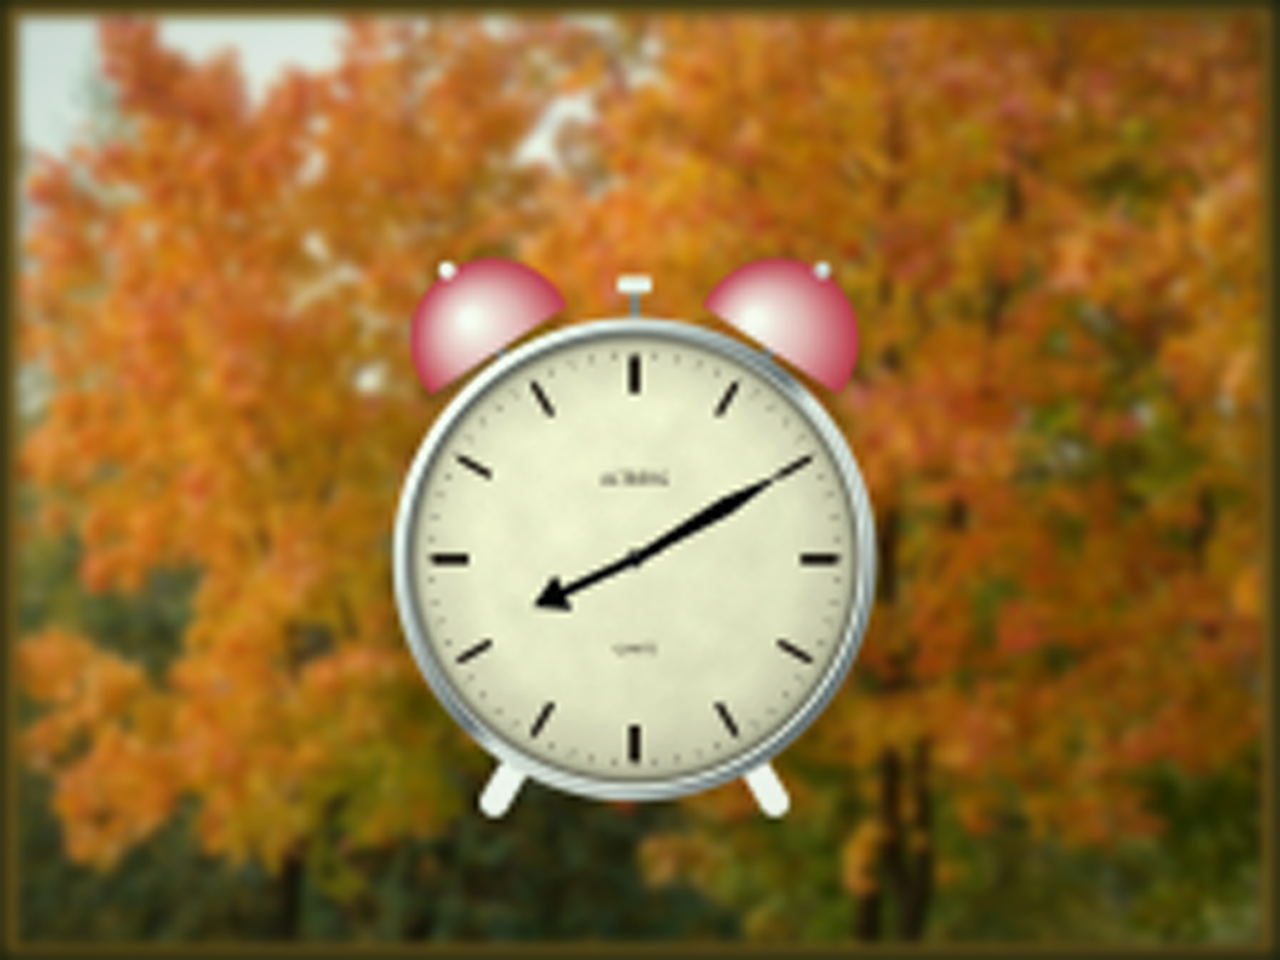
h=8 m=10
